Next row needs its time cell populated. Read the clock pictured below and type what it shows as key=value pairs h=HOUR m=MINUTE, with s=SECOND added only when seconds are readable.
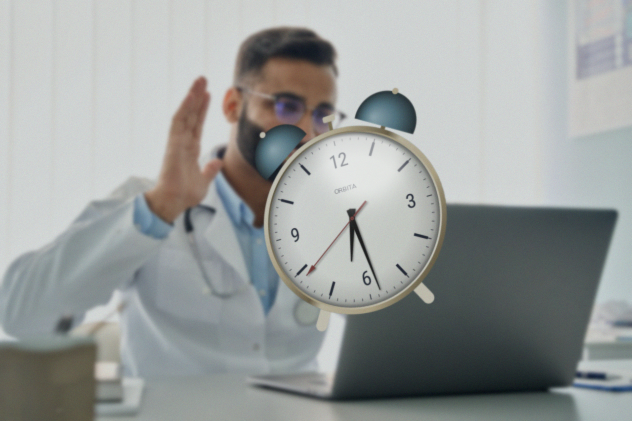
h=6 m=28 s=39
